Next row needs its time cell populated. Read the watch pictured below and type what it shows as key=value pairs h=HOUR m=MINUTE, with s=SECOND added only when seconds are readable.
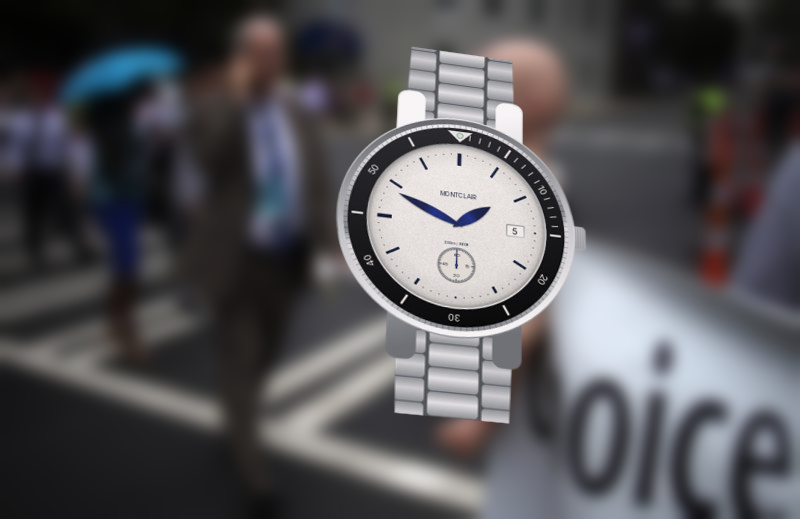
h=1 m=49
